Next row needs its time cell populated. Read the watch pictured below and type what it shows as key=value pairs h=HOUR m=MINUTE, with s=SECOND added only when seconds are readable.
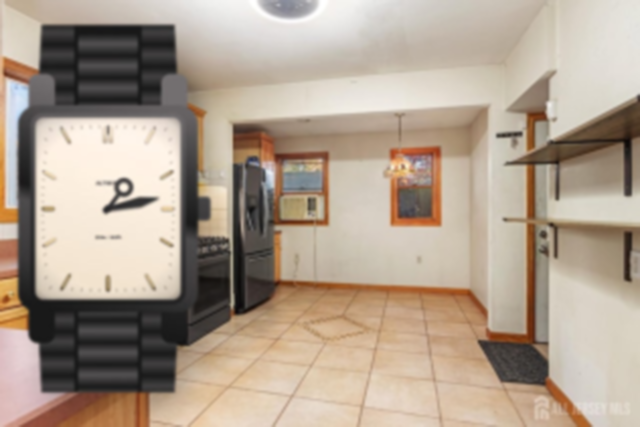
h=1 m=13
